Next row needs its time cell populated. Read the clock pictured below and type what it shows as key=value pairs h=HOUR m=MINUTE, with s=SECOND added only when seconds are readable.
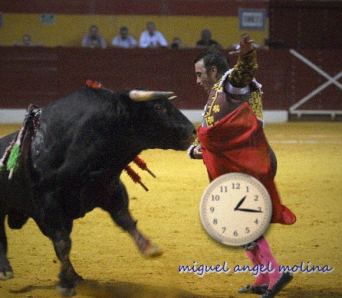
h=1 m=16
